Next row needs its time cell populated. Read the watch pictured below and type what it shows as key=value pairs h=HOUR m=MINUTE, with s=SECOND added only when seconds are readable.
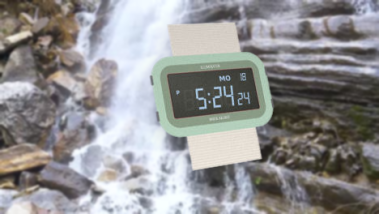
h=5 m=24 s=24
